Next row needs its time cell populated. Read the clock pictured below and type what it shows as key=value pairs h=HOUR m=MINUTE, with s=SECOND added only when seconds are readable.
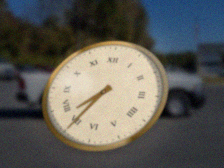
h=7 m=35
